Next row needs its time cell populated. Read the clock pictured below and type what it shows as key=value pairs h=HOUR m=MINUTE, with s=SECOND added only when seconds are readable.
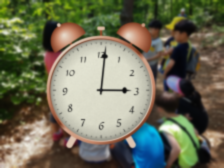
h=3 m=1
